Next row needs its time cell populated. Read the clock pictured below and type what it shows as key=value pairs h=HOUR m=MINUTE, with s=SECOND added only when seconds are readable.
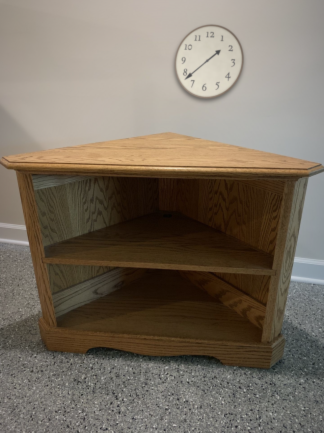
h=1 m=38
